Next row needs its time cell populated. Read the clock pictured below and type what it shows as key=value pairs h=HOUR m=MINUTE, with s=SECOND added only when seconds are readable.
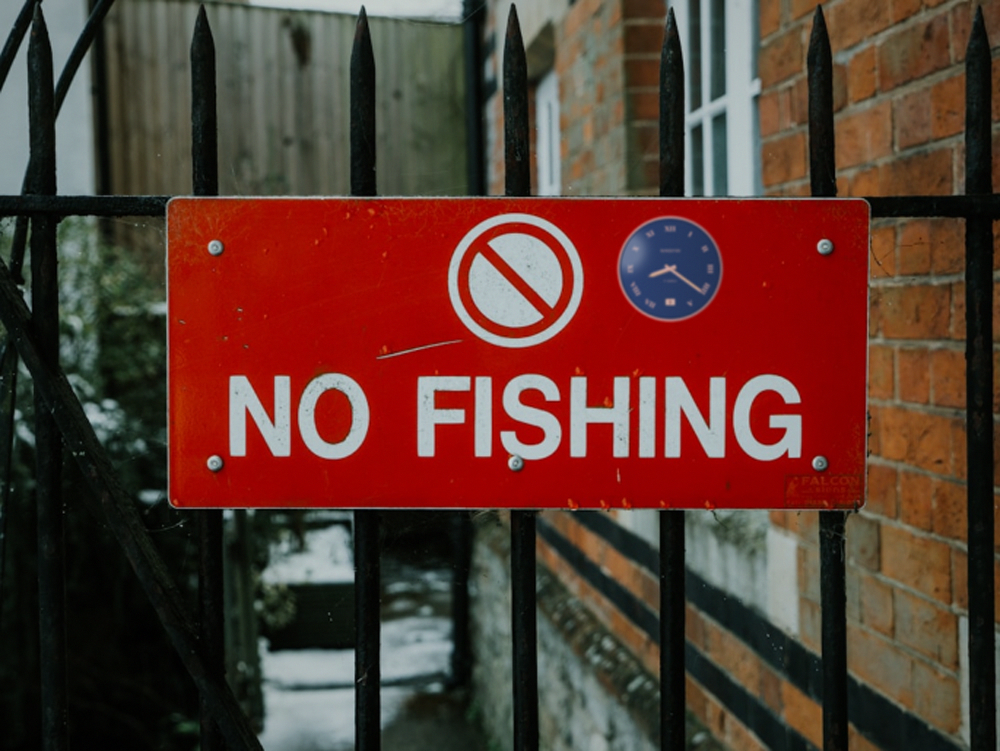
h=8 m=21
